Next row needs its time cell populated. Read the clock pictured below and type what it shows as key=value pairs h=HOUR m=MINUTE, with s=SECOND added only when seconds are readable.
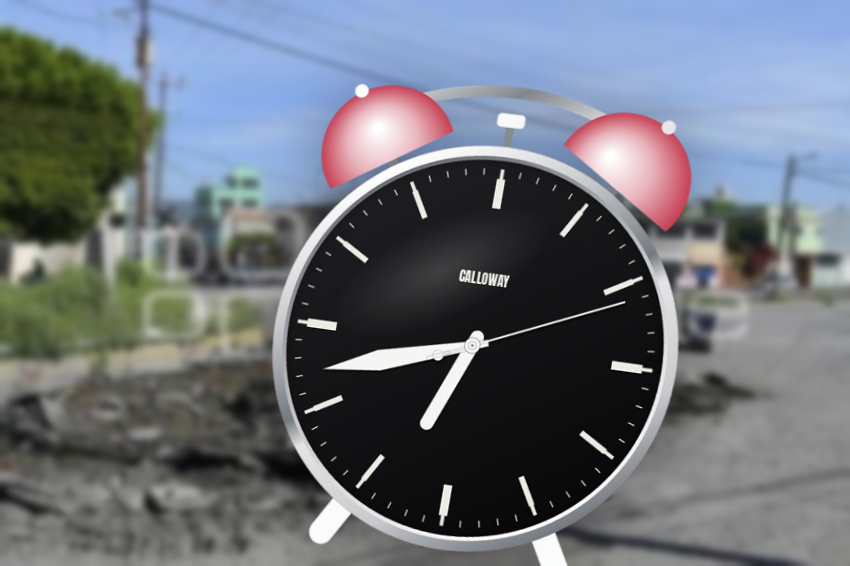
h=6 m=42 s=11
